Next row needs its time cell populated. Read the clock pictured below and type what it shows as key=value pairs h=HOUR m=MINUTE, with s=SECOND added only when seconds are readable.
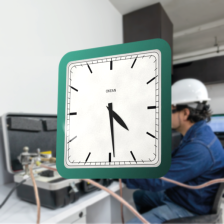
h=4 m=29
